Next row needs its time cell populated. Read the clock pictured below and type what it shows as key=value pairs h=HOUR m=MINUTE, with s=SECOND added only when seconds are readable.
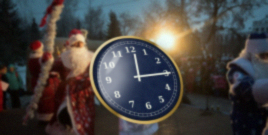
h=12 m=15
